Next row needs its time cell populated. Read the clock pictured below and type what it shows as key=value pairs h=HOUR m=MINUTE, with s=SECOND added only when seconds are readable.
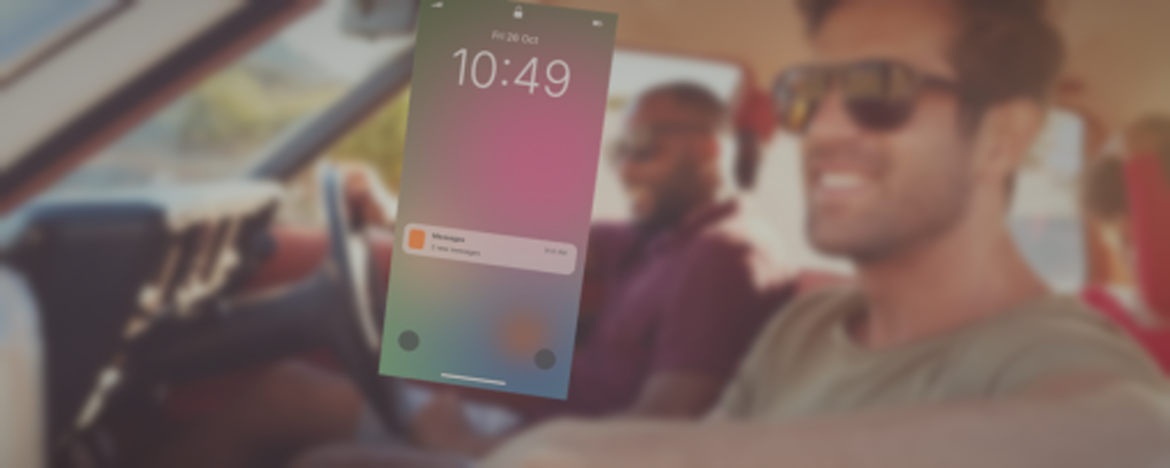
h=10 m=49
